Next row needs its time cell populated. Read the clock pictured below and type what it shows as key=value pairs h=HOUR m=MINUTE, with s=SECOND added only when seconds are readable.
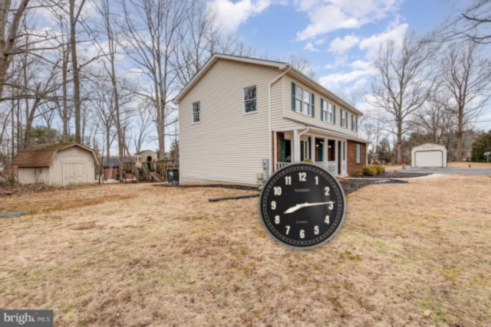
h=8 m=14
